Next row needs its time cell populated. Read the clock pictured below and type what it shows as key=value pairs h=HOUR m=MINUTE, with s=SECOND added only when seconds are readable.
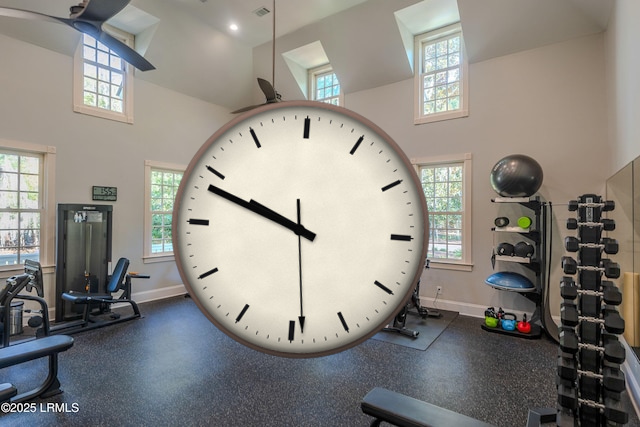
h=9 m=48 s=29
